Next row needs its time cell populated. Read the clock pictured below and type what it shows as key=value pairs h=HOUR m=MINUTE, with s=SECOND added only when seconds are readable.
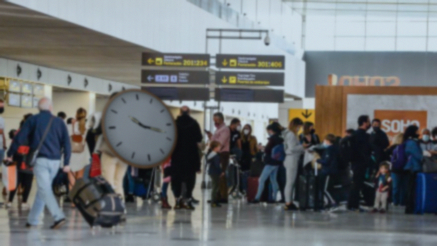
h=10 m=18
